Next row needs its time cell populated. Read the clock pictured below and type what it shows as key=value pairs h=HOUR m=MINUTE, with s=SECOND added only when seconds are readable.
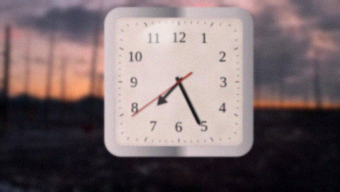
h=7 m=25 s=39
